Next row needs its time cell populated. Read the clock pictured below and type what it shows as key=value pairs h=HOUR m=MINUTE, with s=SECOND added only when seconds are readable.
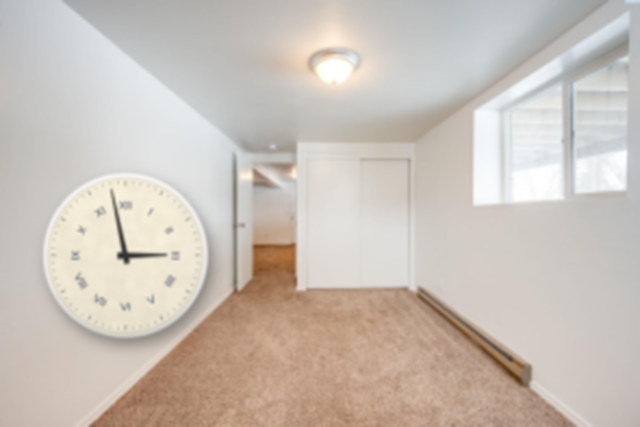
h=2 m=58
